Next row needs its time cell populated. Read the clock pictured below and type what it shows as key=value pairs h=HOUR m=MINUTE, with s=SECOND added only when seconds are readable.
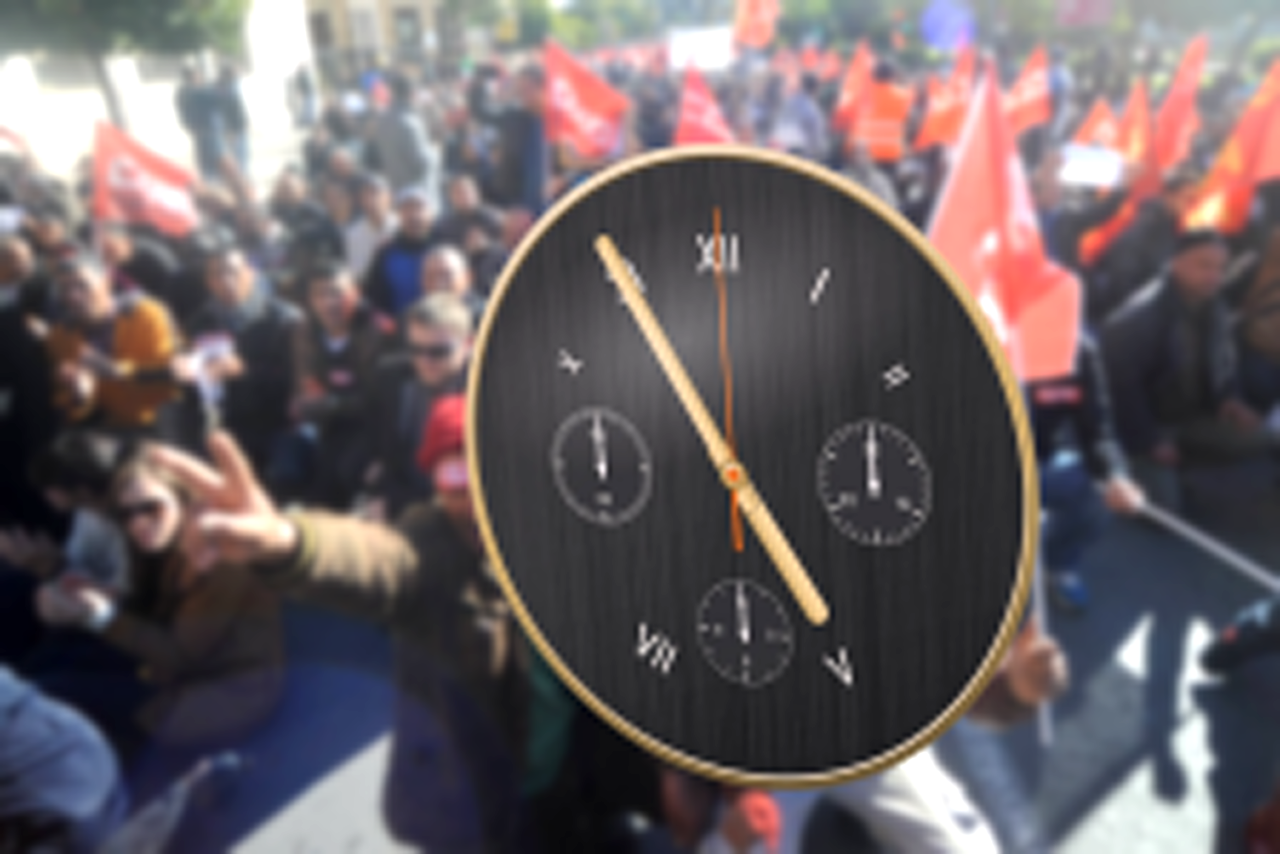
h=4 m=55
